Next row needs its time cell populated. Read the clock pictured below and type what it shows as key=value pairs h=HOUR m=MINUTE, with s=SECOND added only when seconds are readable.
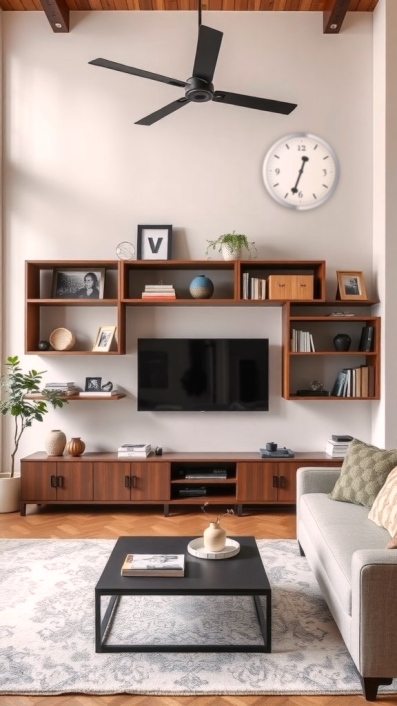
h=12 m=33
